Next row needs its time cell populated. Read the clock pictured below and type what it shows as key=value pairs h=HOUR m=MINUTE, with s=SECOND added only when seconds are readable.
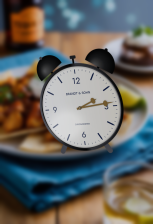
h=2 m=14
